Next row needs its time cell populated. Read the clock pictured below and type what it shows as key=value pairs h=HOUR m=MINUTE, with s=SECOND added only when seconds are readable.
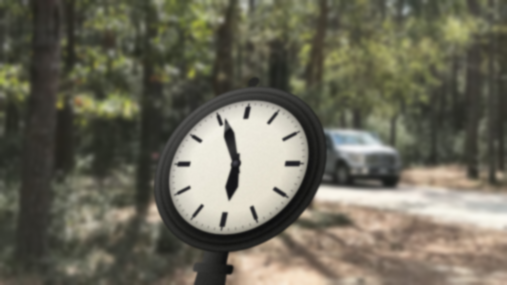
h=5 m=56
